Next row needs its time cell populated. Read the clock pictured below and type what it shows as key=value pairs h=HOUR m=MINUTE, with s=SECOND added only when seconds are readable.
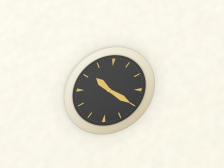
h=10 m=20
